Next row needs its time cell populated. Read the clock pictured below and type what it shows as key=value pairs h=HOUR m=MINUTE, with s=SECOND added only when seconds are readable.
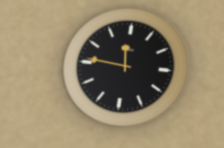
h=11 m=46
